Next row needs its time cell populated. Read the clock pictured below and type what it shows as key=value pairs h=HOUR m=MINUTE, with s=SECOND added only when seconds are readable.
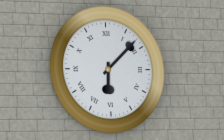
h=6 m=8
